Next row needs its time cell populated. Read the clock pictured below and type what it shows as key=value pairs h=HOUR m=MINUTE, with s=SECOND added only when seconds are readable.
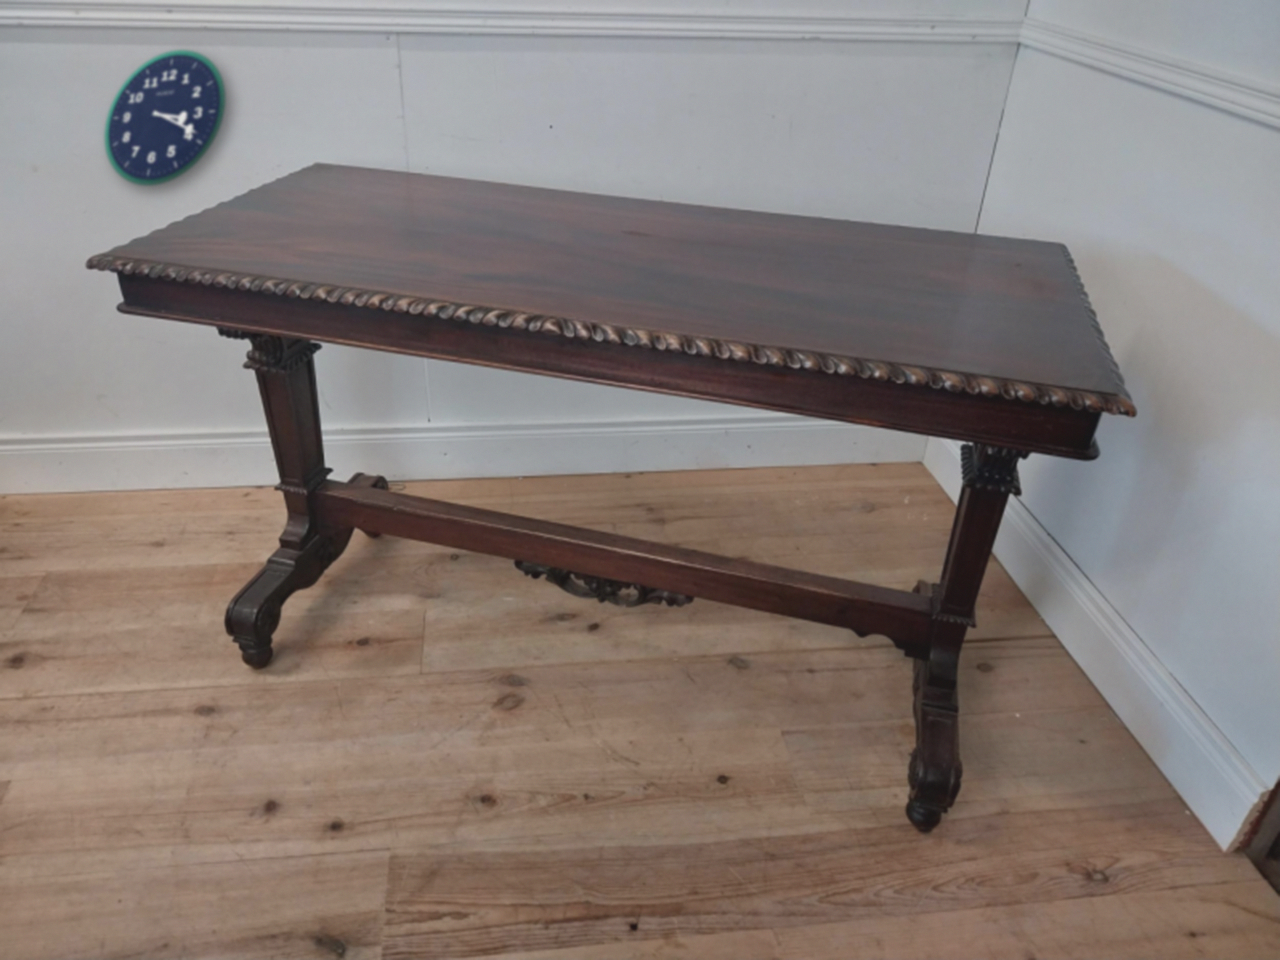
h=3 m=19
